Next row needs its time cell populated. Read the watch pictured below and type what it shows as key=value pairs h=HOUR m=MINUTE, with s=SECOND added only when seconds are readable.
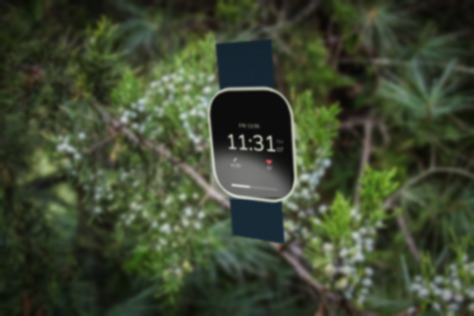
h=11 m=31
